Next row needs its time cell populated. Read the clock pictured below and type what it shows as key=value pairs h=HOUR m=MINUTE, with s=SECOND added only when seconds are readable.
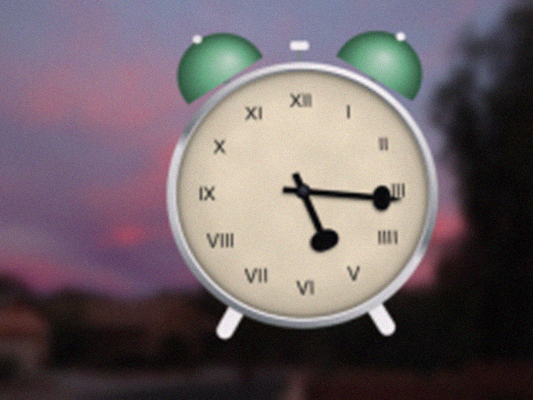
h=5 m=16
